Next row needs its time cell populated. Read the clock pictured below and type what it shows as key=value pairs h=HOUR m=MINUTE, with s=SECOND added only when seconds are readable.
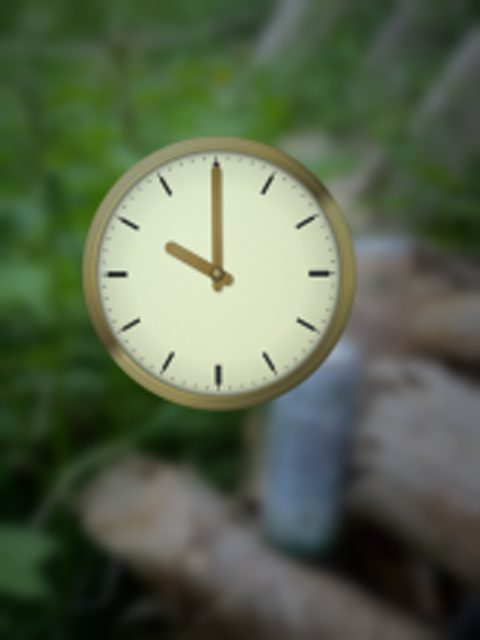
h=10 m=0
